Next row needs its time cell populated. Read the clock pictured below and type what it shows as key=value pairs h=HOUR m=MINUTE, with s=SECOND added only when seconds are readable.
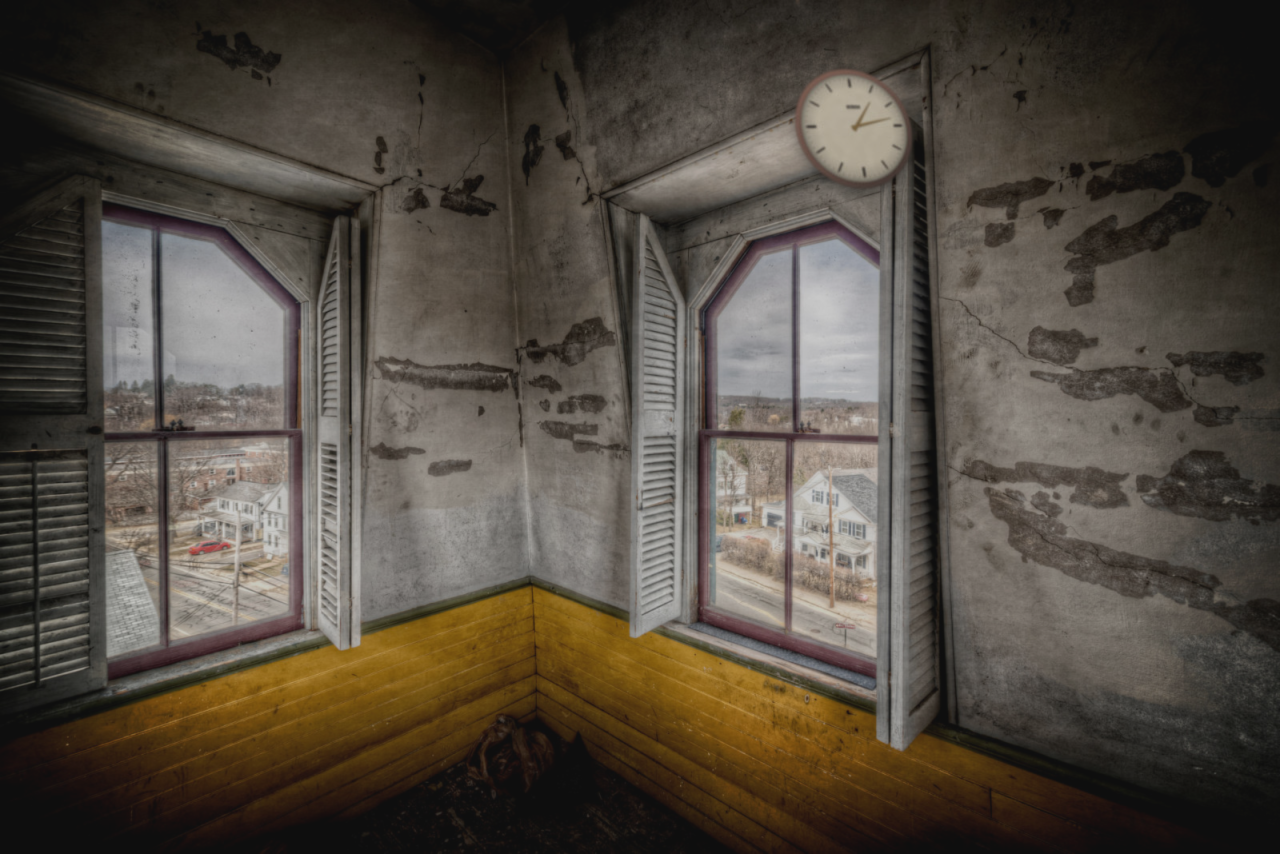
h=1 m=13
